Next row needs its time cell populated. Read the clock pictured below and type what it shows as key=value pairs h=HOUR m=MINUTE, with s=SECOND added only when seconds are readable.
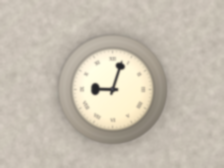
h=9 m=3
